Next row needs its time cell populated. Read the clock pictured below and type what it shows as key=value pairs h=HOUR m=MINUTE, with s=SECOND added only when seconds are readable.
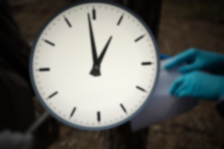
h=12 m=59
